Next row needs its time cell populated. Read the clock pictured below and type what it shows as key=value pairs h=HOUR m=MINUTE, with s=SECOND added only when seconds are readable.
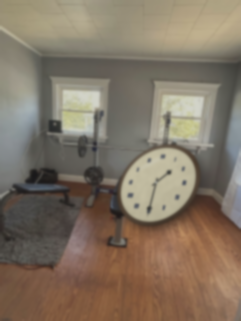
h=1 m=30
